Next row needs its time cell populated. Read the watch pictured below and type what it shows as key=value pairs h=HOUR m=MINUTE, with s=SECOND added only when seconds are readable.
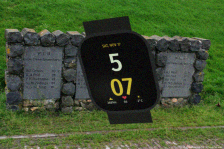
h=5 m=7
